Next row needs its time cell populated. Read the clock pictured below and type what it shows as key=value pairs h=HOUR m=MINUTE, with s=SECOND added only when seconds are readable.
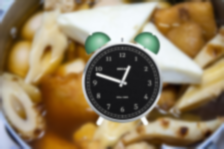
h=12 m=48
